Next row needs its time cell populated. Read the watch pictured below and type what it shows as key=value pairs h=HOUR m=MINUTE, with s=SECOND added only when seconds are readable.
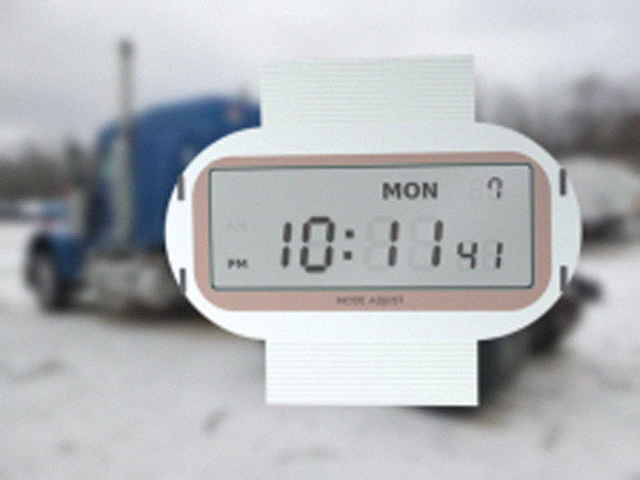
h=10 m=11 s=41
